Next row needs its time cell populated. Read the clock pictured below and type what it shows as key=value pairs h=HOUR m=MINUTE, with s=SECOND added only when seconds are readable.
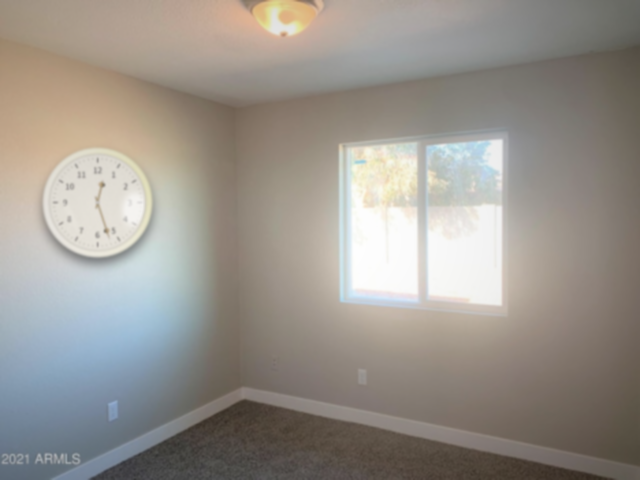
h=12 m=27
